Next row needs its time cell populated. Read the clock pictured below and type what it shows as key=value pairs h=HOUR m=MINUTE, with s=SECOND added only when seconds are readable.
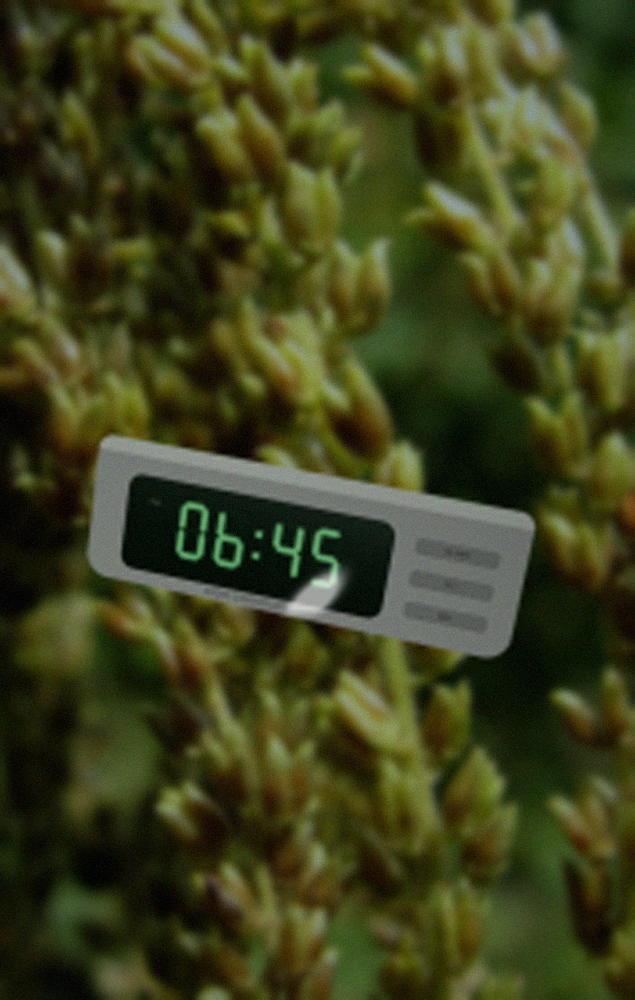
h=6 m=45
